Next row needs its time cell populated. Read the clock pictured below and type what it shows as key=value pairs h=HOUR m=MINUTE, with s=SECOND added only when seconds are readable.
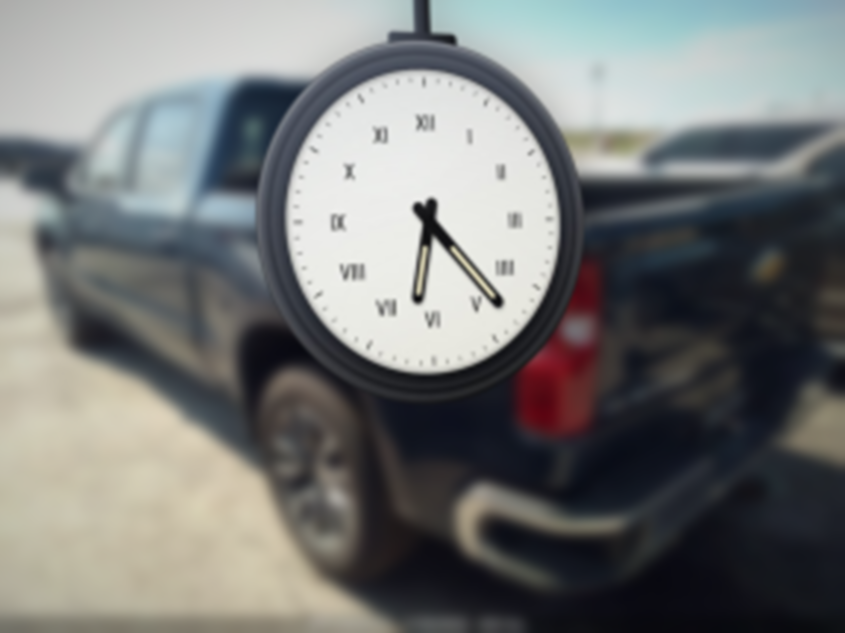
h=6 m=23
